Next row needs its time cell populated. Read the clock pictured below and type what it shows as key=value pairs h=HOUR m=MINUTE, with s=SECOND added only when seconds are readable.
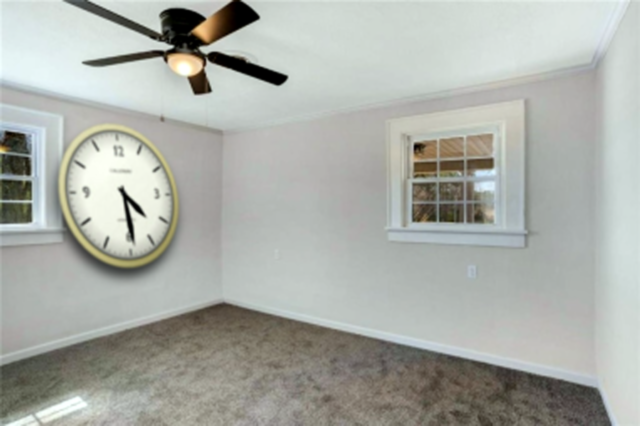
h=4 m=29
